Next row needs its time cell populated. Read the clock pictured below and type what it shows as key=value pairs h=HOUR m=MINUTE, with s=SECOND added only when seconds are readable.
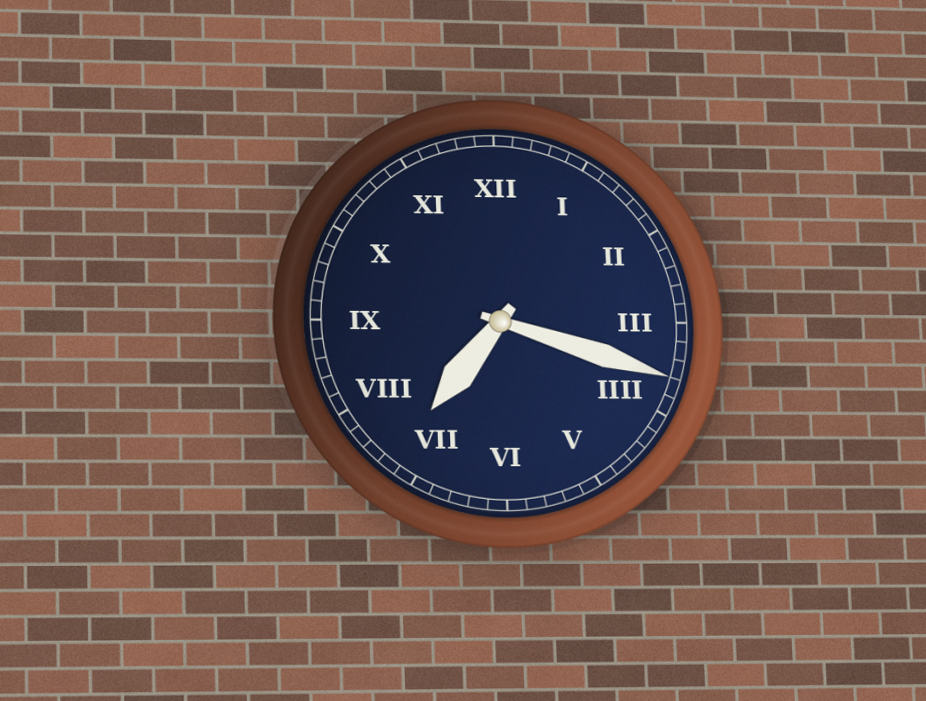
h=7 m=18
